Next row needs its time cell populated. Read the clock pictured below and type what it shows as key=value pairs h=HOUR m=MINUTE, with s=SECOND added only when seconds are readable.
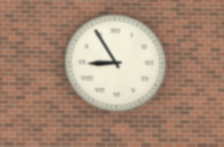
h=8 m=55
